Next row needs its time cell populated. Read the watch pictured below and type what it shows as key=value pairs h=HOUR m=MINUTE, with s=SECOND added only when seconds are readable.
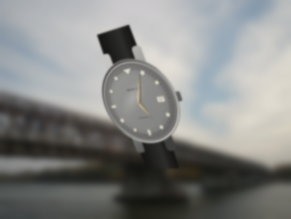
h=5 m=4
